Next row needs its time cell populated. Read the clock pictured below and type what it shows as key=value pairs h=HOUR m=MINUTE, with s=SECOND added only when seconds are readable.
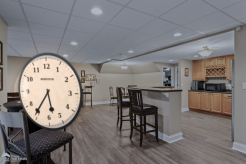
h=5 m=36
